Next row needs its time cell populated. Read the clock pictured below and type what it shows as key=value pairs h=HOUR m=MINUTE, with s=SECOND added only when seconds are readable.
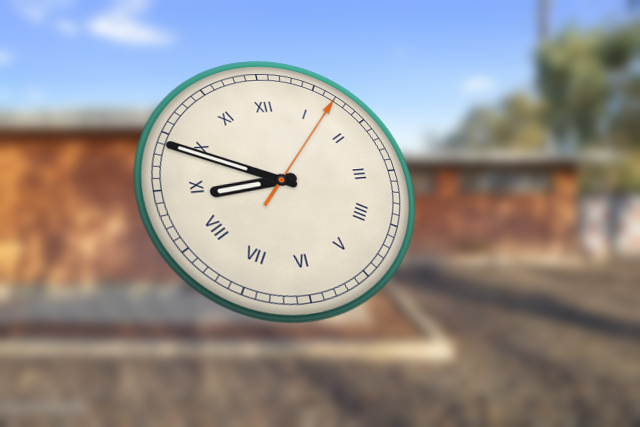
h=8 m=49 s=7
